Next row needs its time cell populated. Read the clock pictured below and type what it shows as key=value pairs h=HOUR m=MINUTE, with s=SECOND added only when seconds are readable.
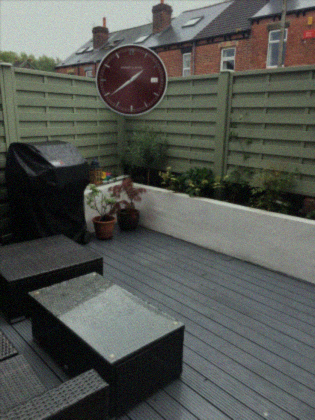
h=1 m=39
